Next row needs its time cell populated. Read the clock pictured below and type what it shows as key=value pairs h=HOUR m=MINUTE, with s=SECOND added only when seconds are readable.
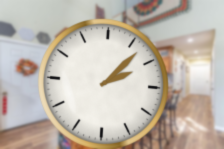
h=2 m=7
